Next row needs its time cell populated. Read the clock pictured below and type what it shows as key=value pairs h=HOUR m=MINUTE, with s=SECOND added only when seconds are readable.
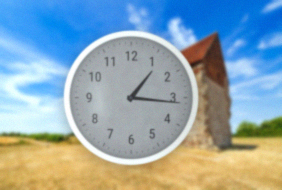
h=1 m=16
